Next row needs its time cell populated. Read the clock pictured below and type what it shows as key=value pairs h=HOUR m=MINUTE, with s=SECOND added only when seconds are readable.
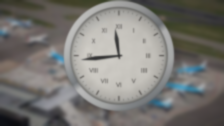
h=11 m=44
